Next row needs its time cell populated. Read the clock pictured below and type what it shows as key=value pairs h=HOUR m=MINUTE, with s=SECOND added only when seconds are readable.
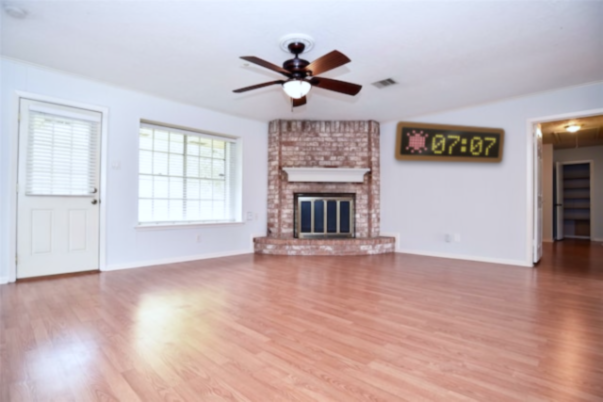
h=7 m=7
